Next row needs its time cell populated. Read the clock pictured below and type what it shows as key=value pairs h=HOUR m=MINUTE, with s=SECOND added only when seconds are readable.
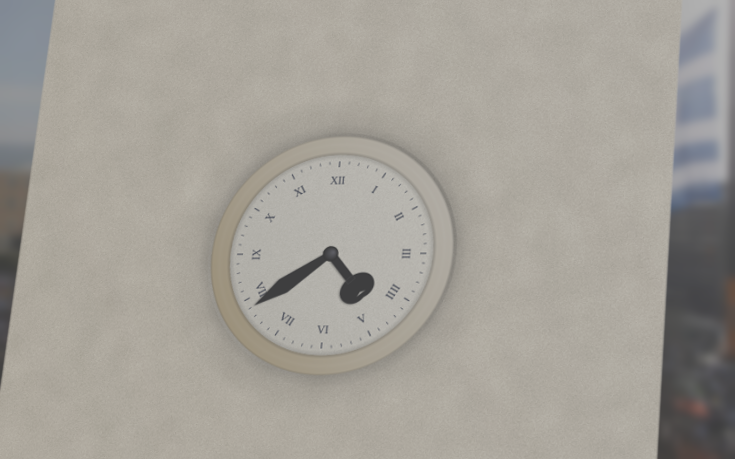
h=4 m=39
